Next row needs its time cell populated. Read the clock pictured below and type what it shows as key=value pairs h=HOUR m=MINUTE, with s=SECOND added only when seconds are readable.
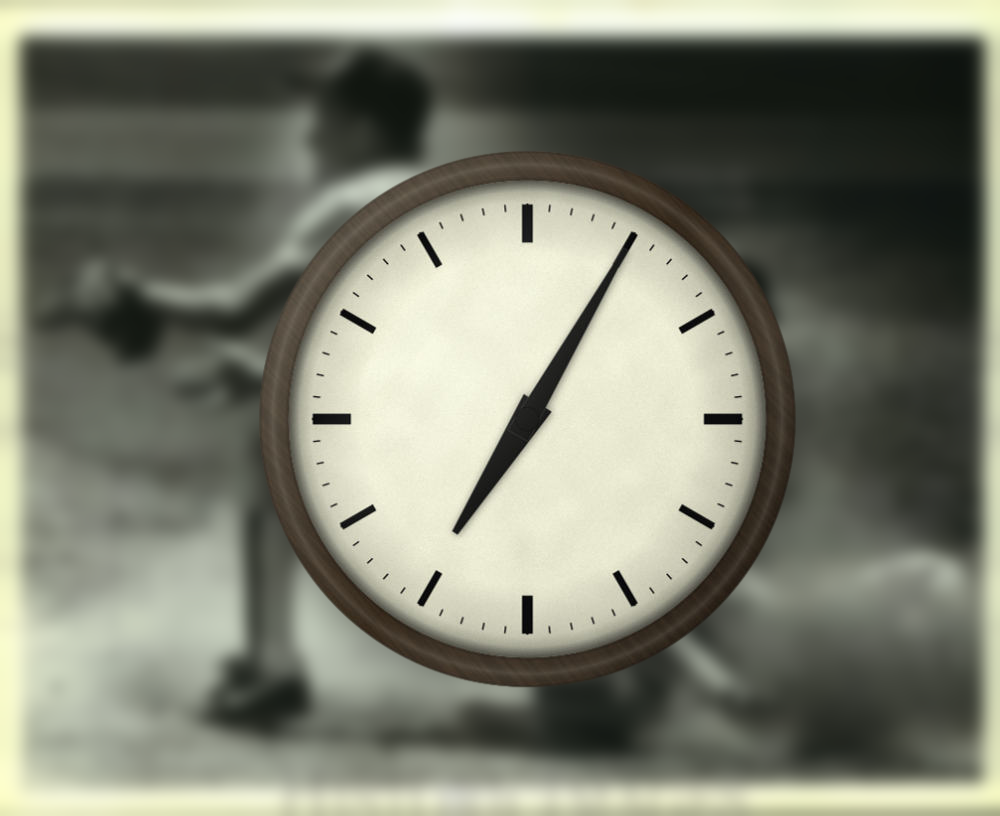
h=7 m=5
